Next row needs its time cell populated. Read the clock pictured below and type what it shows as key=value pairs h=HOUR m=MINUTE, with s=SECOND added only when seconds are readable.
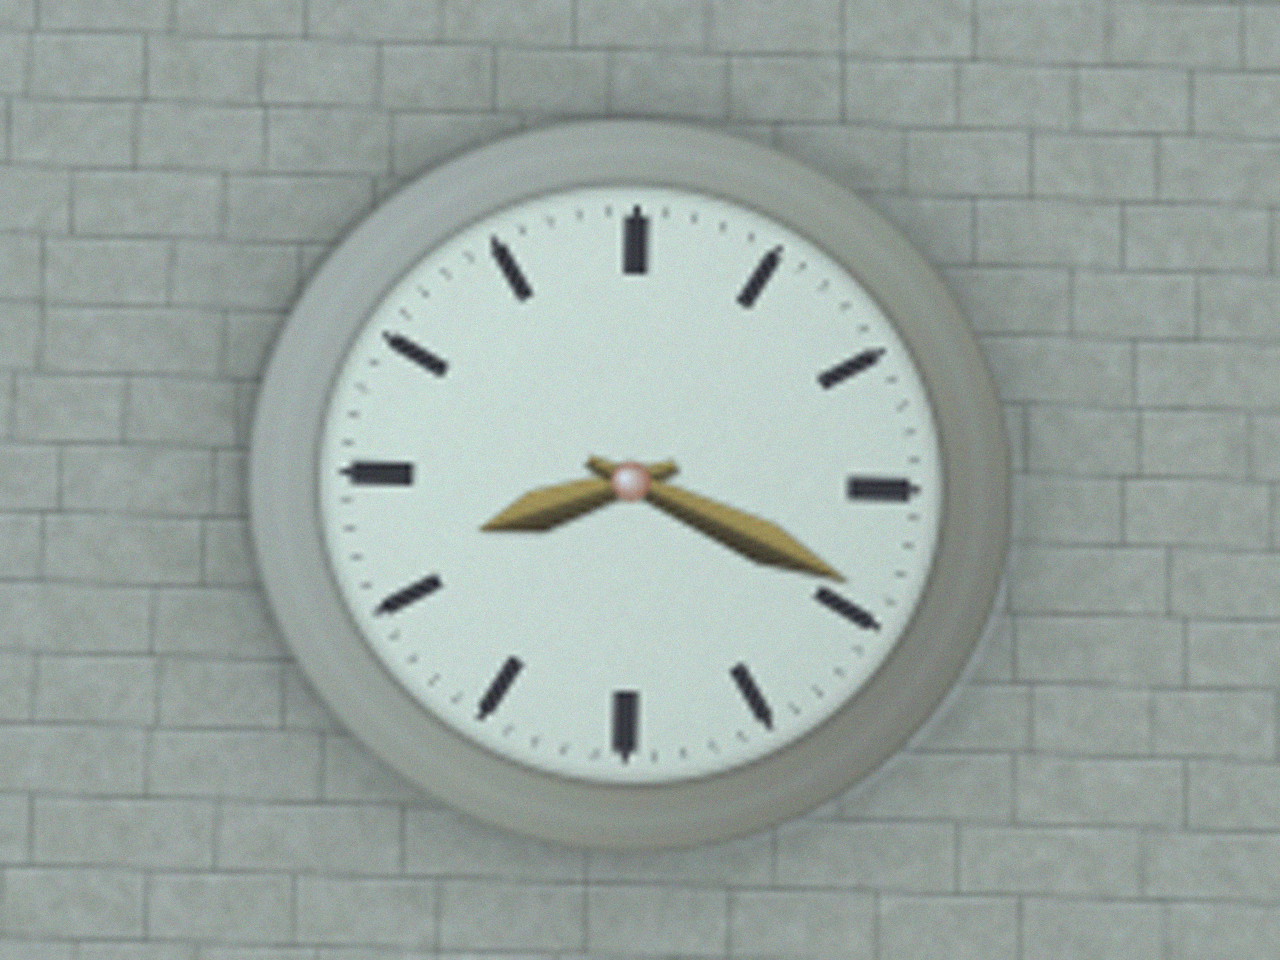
h=8 m=19
